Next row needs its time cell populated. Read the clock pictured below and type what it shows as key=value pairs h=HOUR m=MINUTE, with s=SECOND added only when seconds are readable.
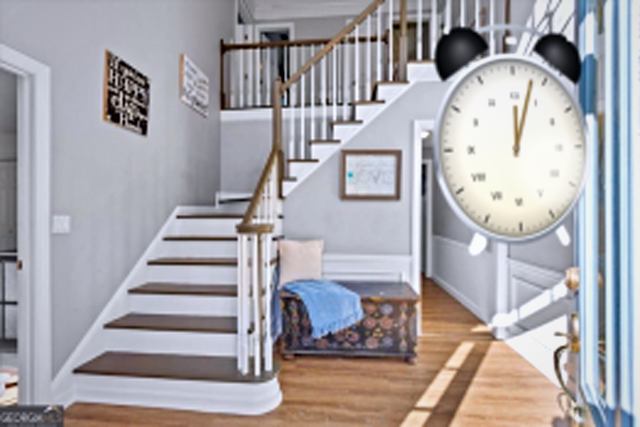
h=12 m=3
